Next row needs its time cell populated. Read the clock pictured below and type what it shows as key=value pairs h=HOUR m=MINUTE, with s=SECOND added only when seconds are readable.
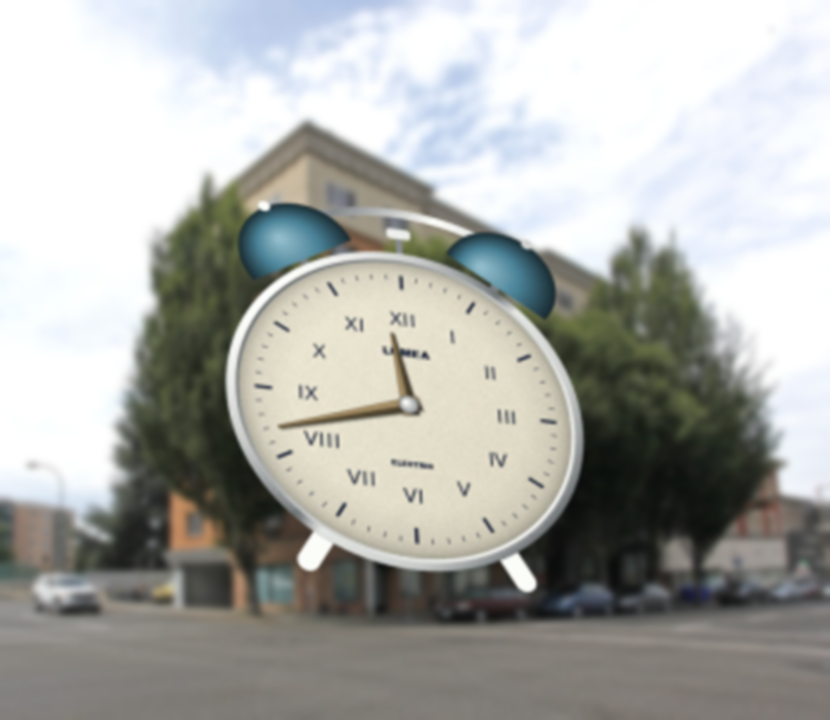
h=11 m=42
